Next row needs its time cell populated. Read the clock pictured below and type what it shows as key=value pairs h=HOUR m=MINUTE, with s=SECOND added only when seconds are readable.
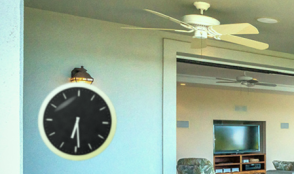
h=6 m=29
